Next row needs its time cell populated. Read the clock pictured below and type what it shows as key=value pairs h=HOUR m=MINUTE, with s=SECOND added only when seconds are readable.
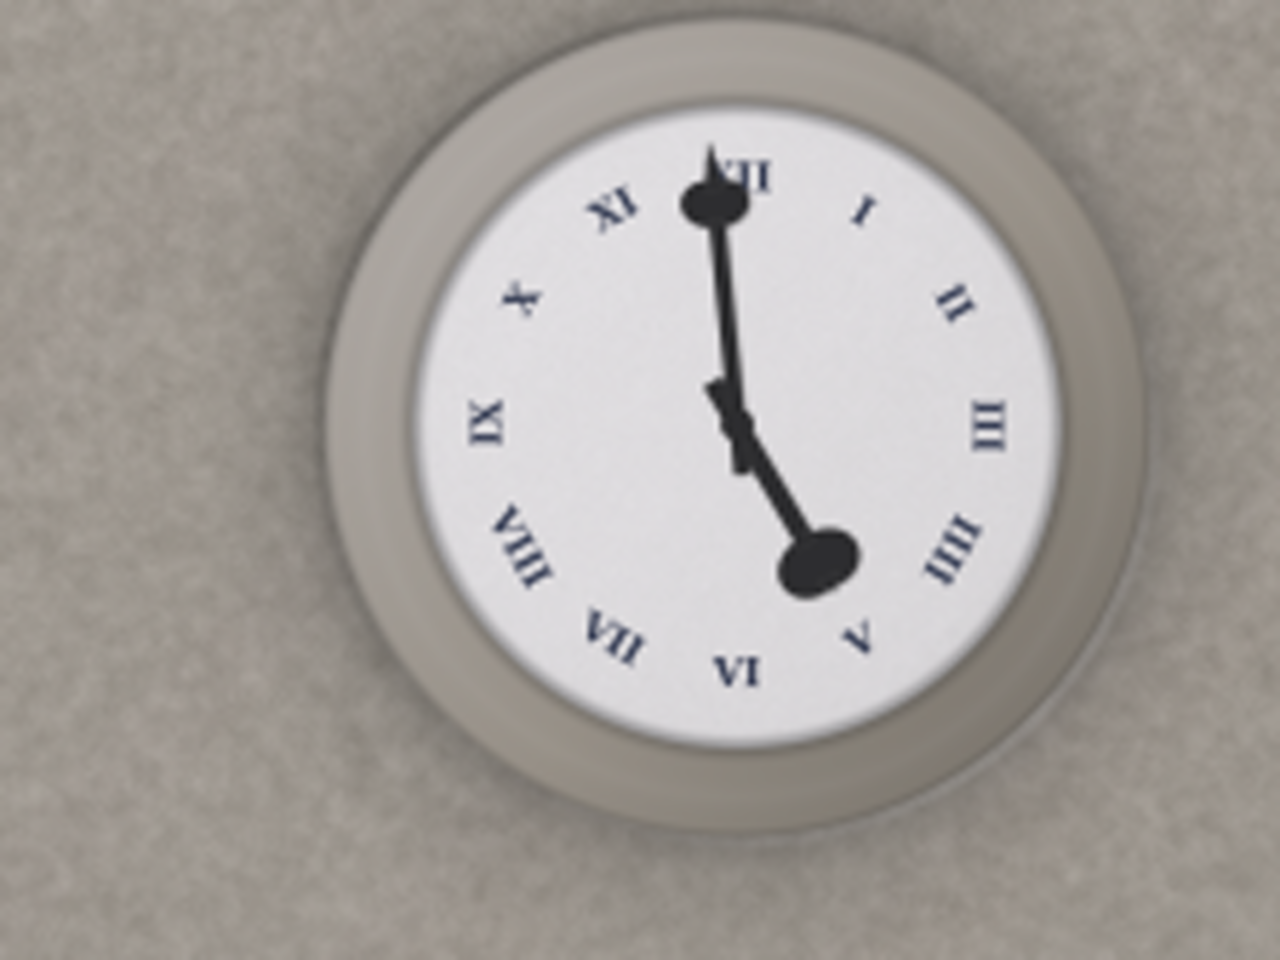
h=4 m=59
